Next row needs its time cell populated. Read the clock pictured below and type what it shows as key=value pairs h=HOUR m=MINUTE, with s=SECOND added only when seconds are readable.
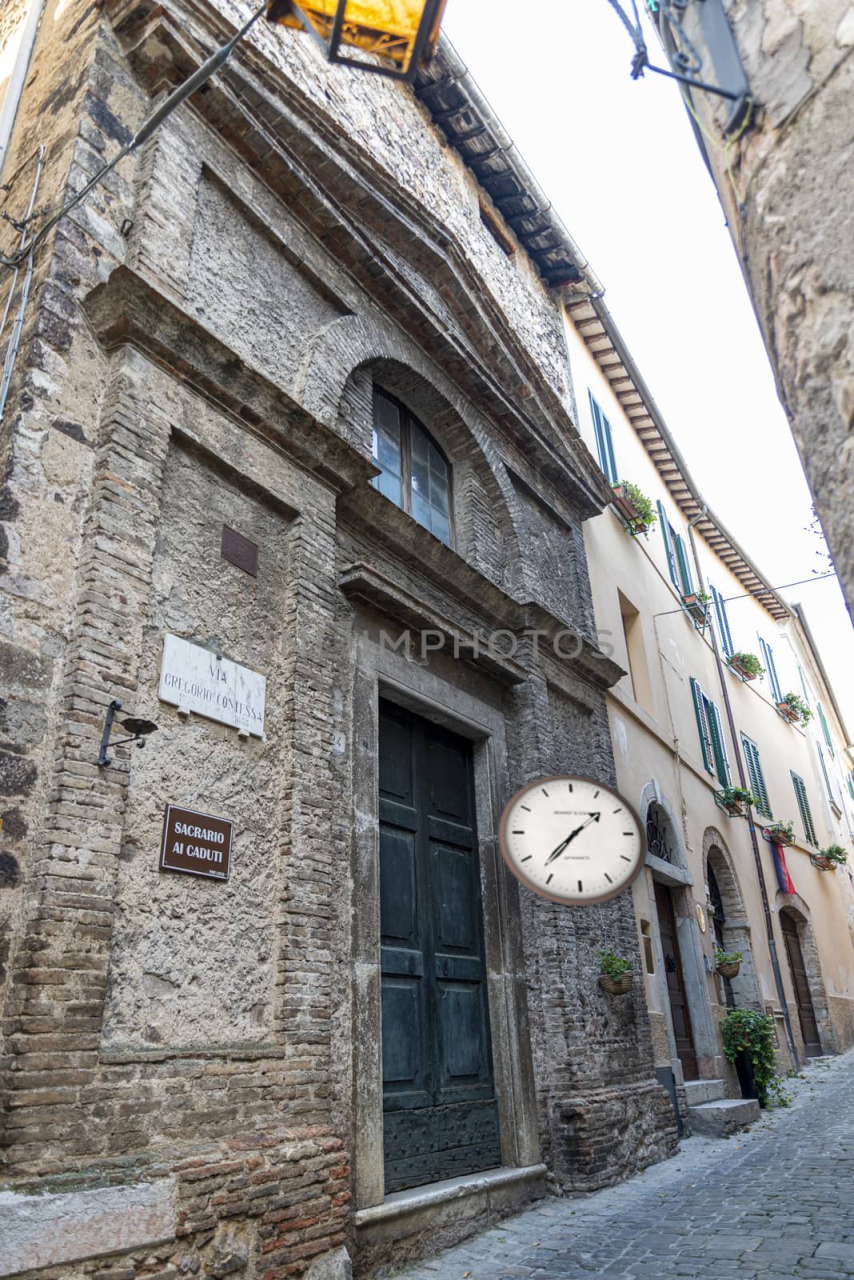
h=1 m=37
